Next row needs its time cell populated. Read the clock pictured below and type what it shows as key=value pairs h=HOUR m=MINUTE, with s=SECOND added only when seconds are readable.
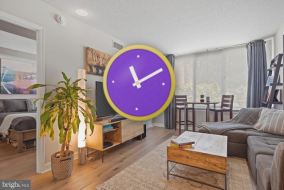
h=11 m=10
